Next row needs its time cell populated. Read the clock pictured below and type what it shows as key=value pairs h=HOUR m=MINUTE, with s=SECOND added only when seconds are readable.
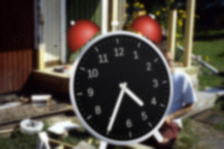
h=4 m=35
